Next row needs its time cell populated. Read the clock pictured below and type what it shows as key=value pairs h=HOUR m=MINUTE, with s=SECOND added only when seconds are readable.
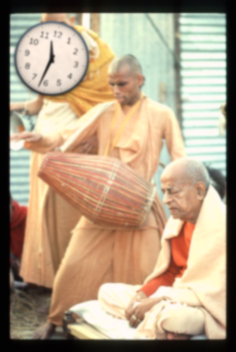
h=11 m=32
